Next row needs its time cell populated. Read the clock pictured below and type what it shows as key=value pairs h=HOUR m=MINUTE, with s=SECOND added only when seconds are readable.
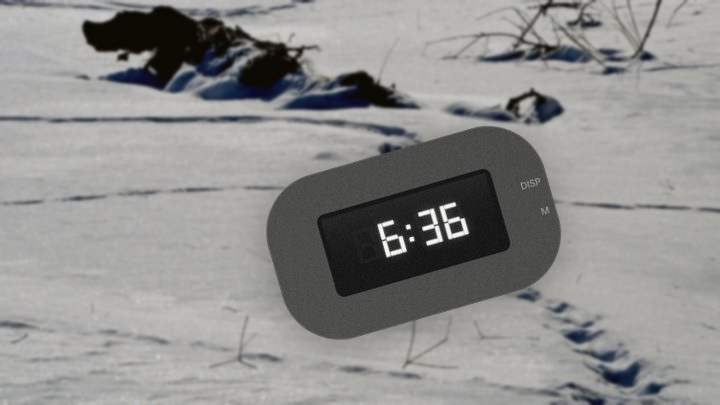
h=6 m=36
